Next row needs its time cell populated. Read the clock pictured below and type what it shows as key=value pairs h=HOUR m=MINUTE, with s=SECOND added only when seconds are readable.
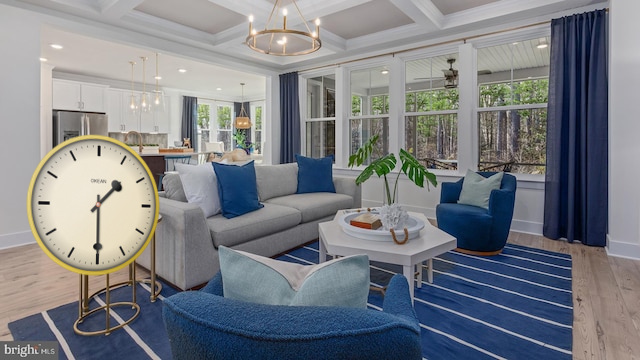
h=1 m=30
